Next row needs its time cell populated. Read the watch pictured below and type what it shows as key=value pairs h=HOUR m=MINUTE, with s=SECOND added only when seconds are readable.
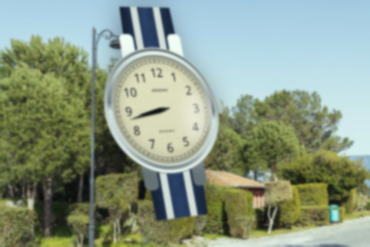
h=8 m=43
